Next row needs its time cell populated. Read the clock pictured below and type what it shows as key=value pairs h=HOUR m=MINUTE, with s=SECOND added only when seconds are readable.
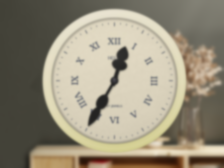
h=12 m=35
